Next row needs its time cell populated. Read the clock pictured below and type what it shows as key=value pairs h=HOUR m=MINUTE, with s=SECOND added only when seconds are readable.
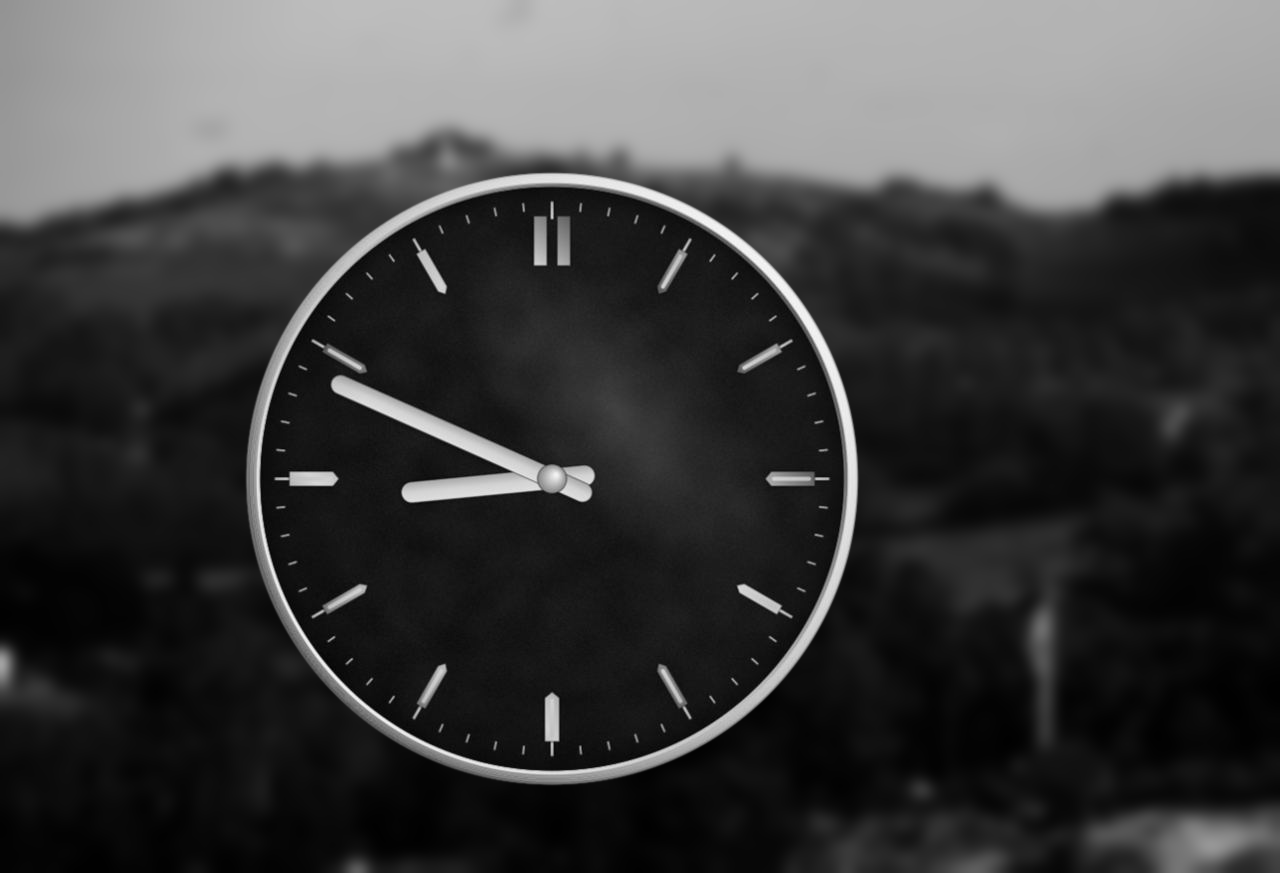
h=8 m=49
